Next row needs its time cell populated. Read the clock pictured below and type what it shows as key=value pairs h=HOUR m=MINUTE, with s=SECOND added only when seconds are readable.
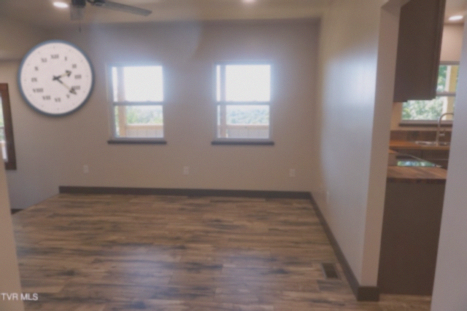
h=2 m=22
